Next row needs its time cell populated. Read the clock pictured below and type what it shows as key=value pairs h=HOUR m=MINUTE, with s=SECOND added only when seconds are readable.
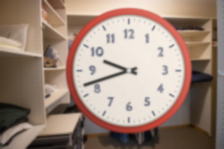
h=9 m=42
